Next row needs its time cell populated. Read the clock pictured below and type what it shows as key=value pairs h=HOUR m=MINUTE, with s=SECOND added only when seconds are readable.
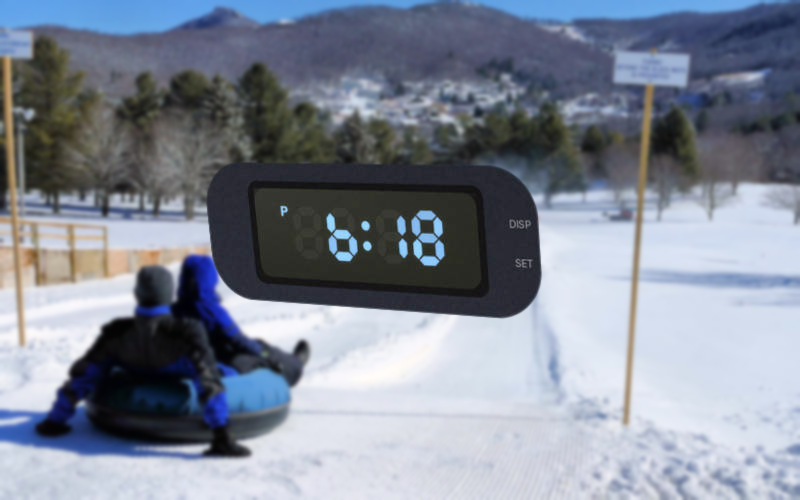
h=6 m=18
